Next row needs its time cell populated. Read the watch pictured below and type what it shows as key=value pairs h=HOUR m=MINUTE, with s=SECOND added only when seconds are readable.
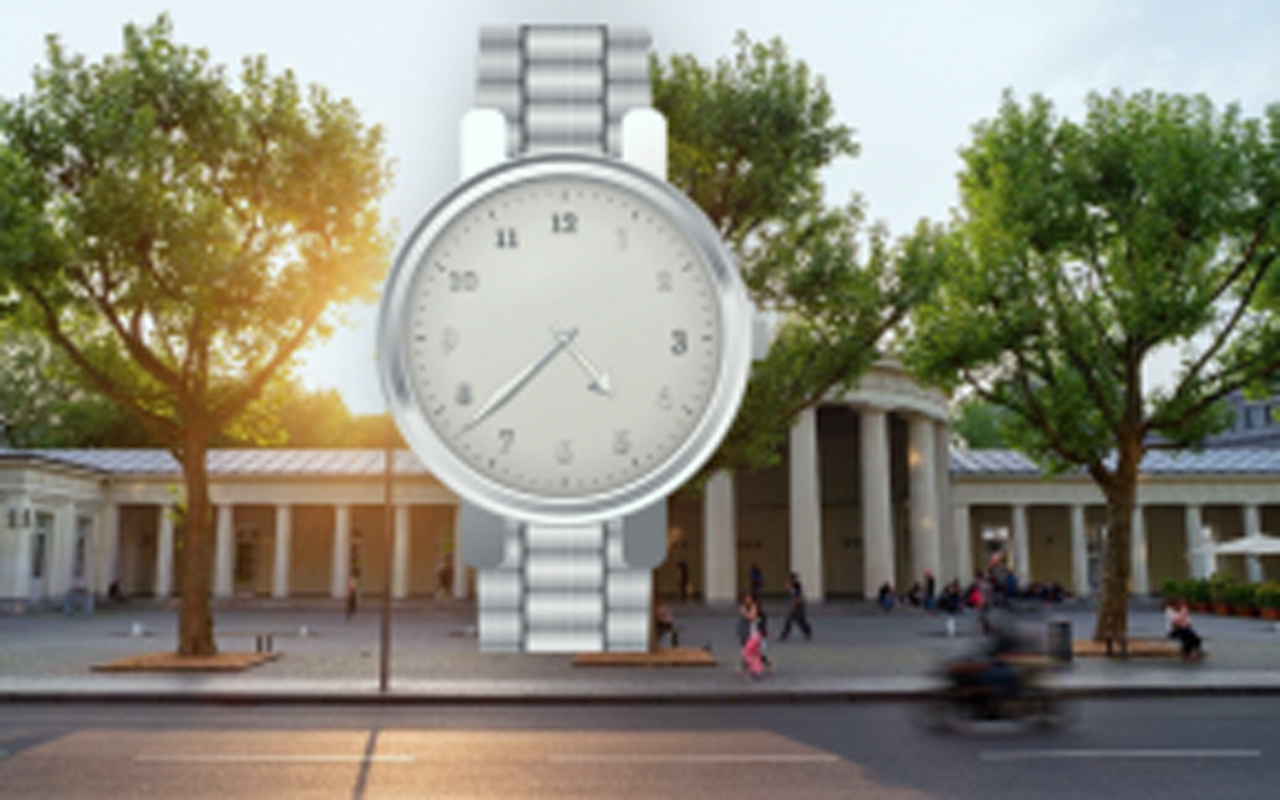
h=4 m=38
